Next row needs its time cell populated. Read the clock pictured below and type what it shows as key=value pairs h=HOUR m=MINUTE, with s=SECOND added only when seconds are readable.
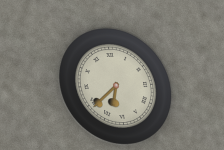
h=6 m=39
